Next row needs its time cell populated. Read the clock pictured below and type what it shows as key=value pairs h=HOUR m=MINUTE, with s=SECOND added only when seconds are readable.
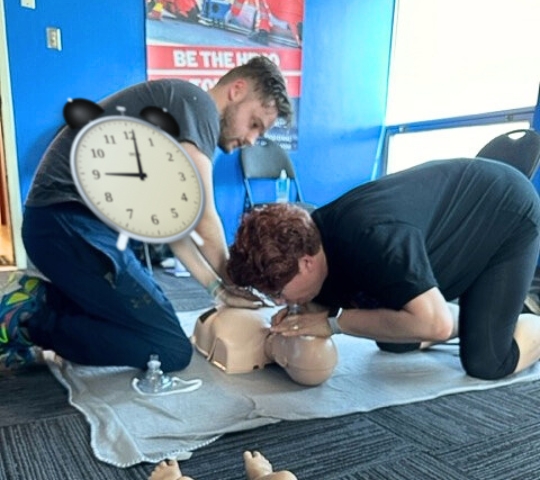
h=9 m=1
